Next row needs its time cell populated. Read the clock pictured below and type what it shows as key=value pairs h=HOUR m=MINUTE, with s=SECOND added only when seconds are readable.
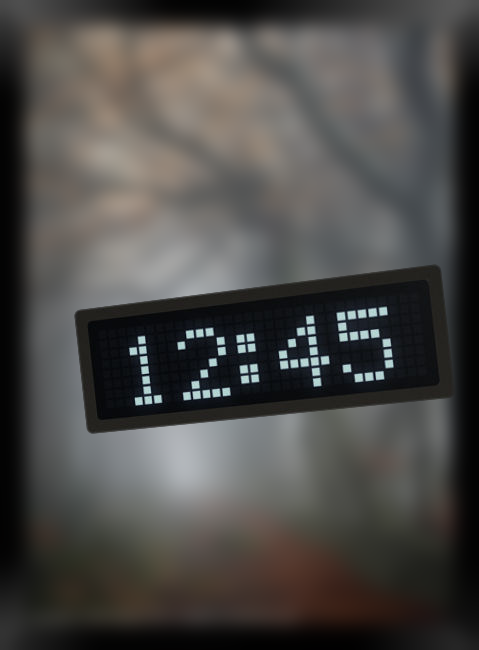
h=12 m=45
